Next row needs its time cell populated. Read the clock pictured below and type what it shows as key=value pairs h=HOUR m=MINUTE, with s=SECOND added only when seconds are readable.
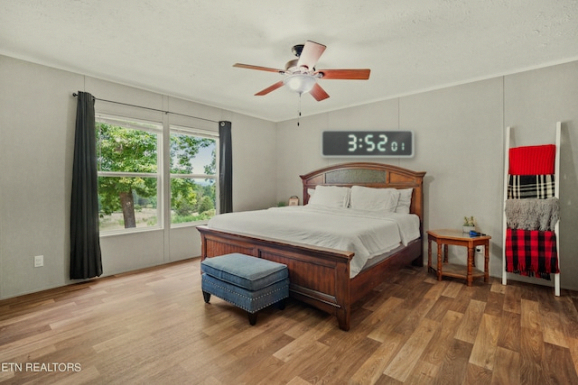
h=3 m=52 s=1
